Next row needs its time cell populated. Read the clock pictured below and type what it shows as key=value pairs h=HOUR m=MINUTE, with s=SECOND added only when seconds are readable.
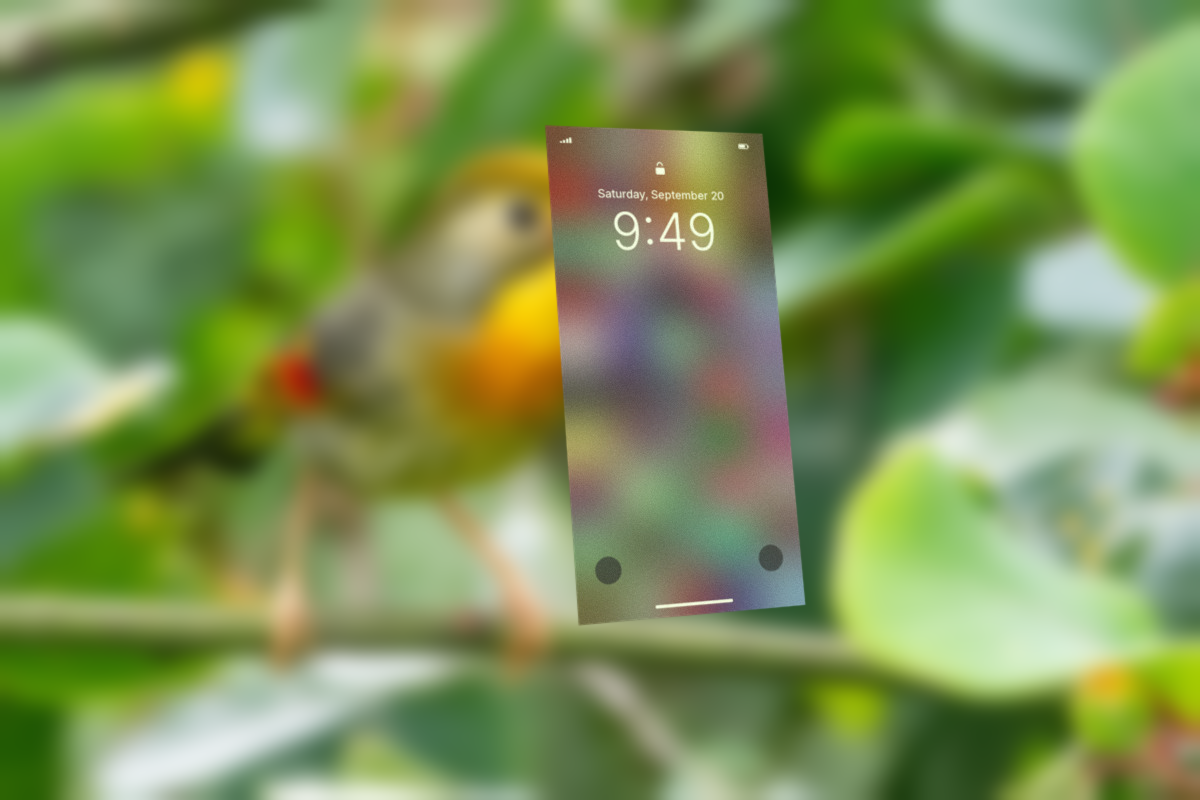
h=9 m=49
